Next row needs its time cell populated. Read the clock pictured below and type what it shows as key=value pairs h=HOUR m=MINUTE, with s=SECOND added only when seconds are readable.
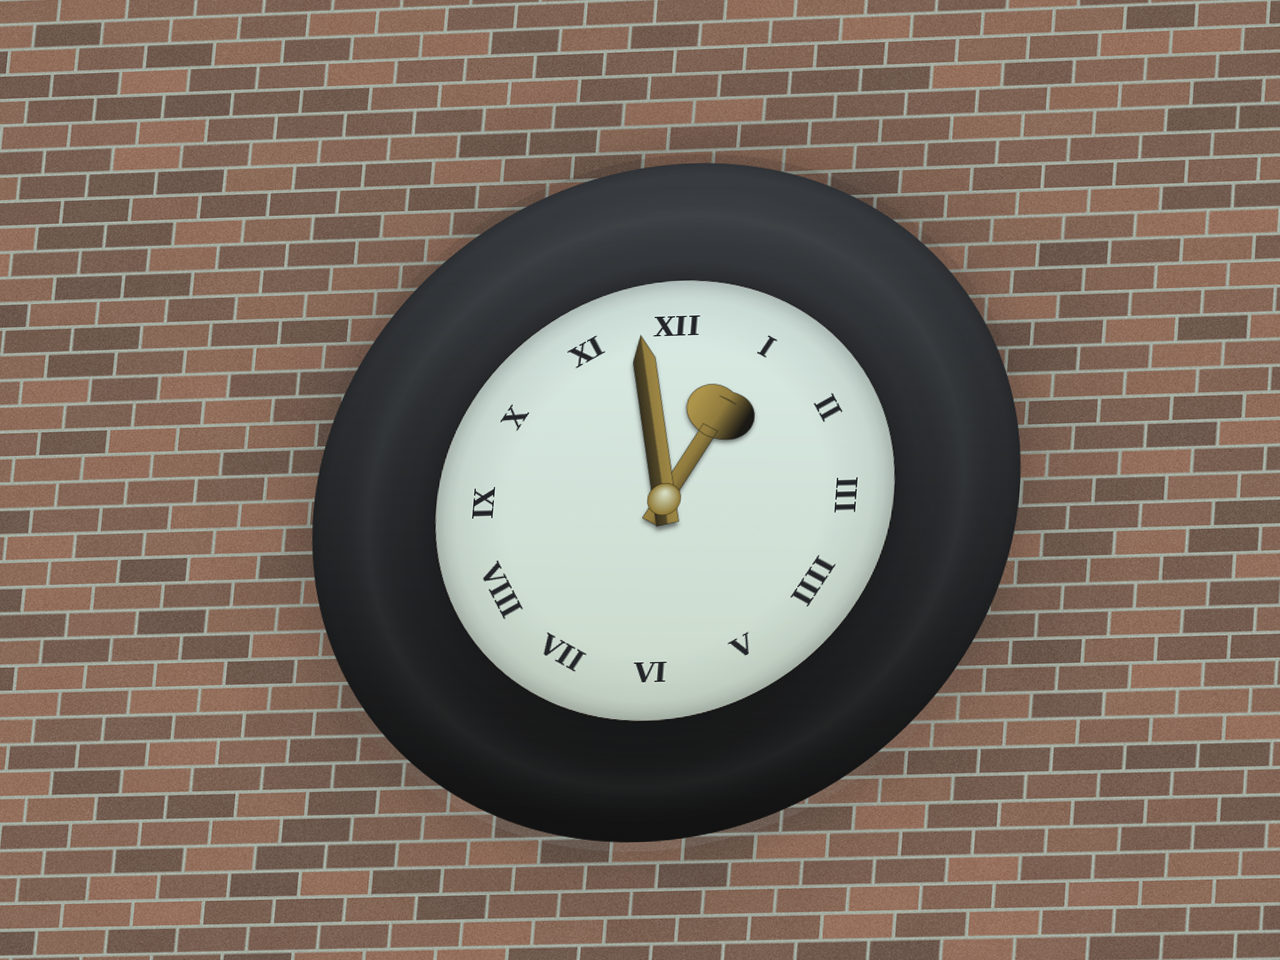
h=12 m=58
